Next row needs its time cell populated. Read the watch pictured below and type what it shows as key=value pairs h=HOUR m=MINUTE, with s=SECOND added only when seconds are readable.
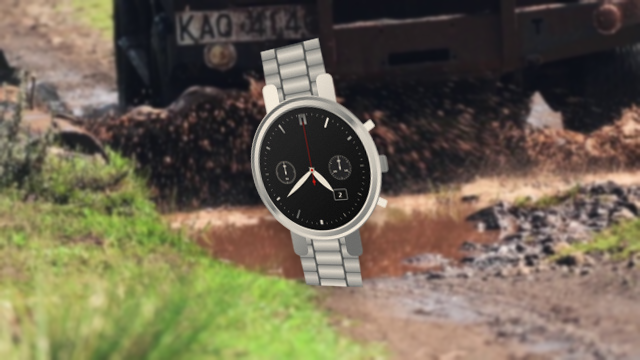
h=4 m=39
